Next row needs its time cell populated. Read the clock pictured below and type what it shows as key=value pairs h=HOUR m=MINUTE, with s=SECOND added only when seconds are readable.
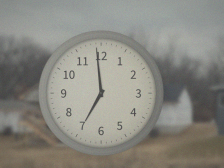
h=6 m=59
